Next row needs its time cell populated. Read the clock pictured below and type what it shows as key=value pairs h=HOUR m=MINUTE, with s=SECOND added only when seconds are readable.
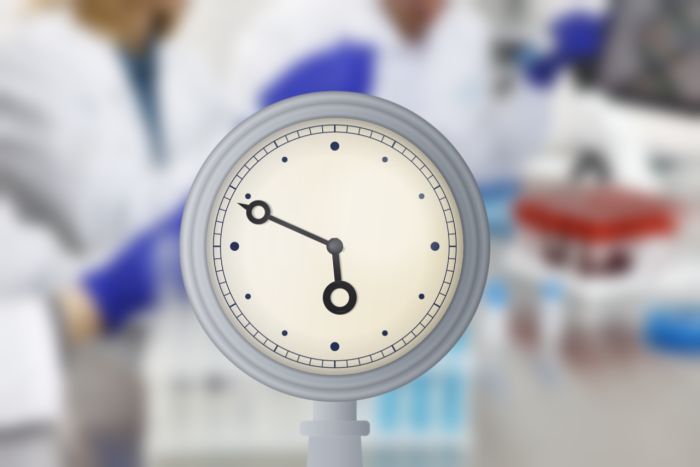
h=5 m=49
